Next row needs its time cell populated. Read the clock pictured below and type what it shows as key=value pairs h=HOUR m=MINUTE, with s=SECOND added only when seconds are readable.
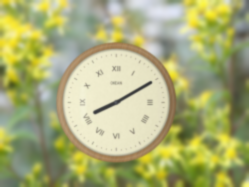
h=8 m=10
